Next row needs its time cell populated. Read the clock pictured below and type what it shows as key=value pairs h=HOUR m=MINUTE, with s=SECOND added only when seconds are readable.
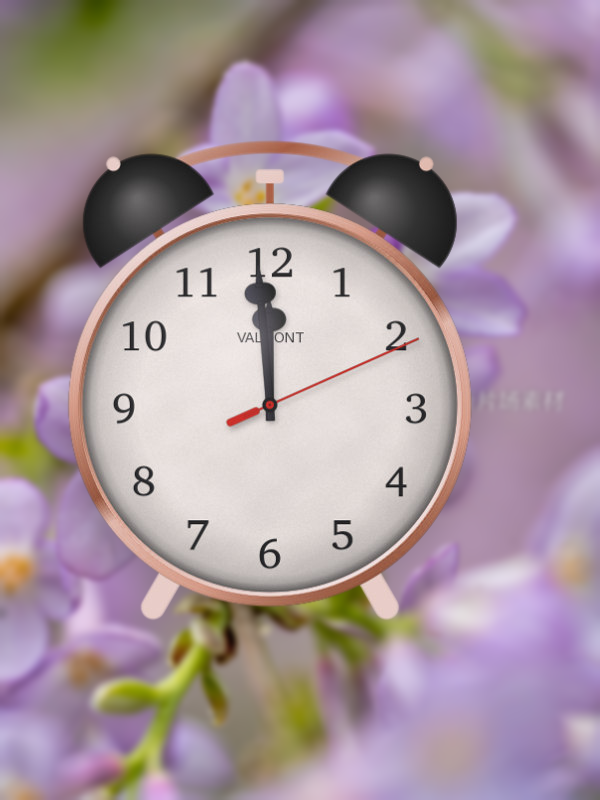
h=11 m=59 s=11
